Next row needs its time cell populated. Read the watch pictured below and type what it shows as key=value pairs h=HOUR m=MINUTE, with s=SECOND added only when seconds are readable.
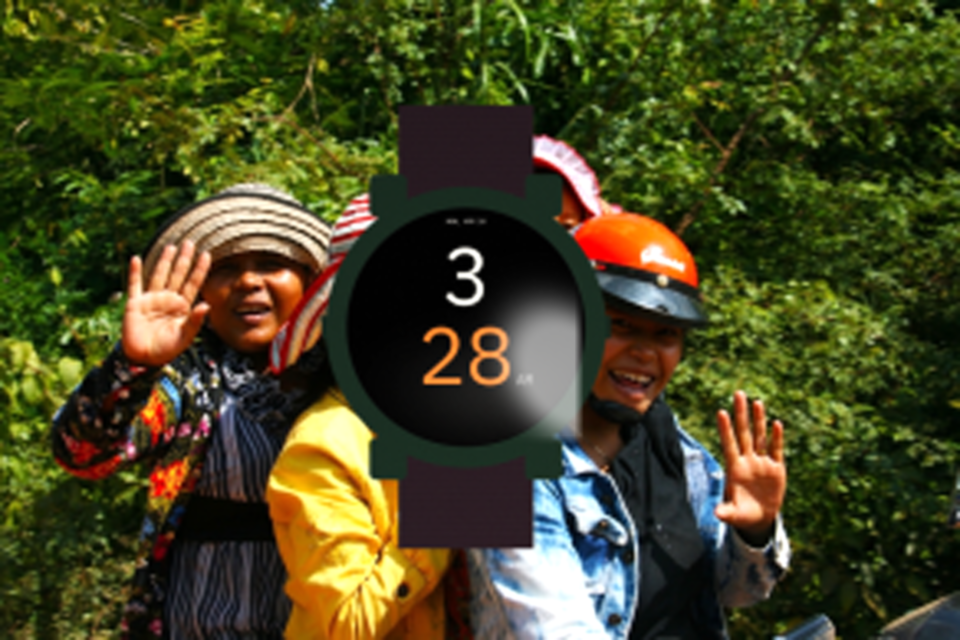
h=3 m=28
